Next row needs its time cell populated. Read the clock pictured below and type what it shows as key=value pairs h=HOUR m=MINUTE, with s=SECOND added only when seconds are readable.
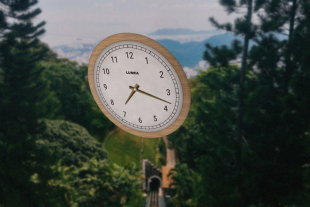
h=7 m=18
